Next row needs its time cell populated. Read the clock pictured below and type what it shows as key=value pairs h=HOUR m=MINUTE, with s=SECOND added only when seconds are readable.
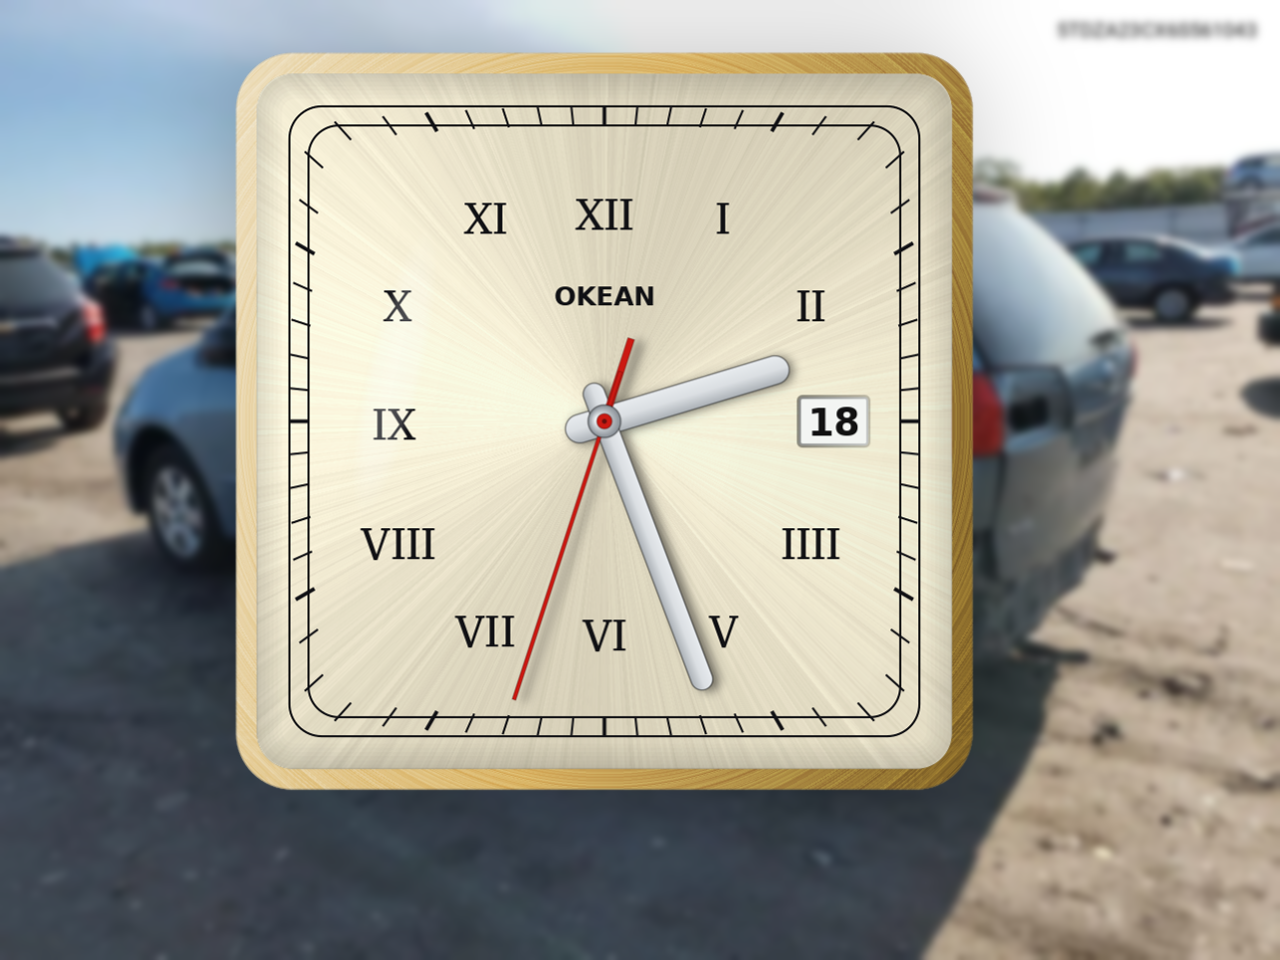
h=2 m=26 s=33
